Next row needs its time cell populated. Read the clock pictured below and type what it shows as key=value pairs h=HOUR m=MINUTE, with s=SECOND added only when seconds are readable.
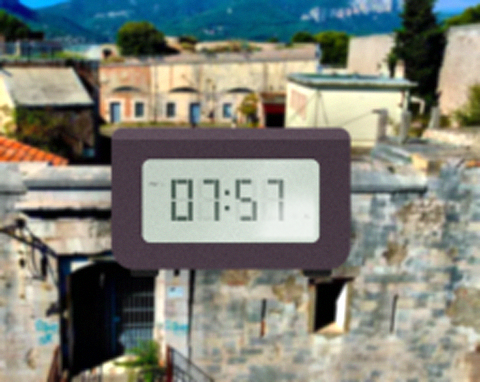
h=7 m=57
